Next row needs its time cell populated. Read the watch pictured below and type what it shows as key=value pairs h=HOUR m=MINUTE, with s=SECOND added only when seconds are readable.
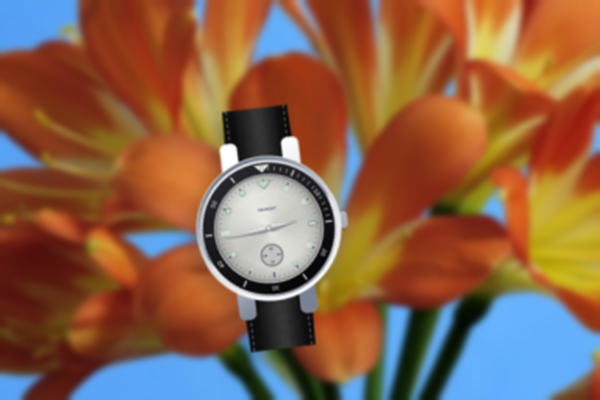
h=2 m=44
